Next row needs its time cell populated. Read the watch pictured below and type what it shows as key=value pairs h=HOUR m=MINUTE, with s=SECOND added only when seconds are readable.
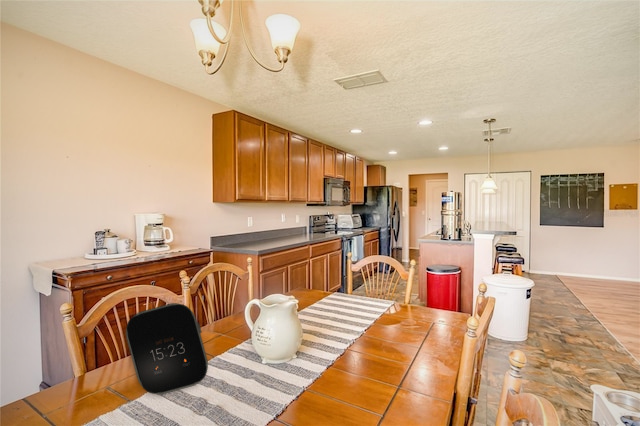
h=15 m=23
